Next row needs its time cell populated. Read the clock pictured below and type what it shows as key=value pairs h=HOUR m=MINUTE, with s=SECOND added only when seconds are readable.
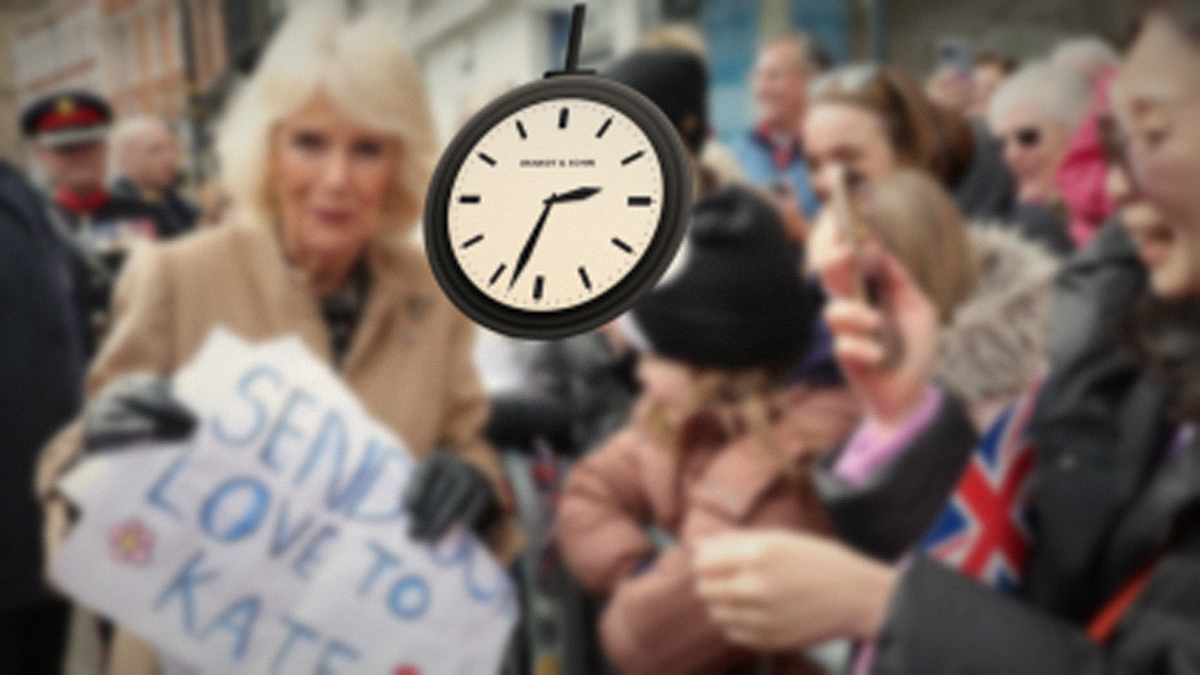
h=2 m=33
